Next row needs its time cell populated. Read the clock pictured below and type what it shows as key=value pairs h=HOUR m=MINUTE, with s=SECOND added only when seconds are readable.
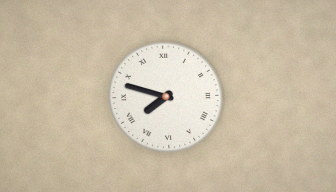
h=7 m=48
